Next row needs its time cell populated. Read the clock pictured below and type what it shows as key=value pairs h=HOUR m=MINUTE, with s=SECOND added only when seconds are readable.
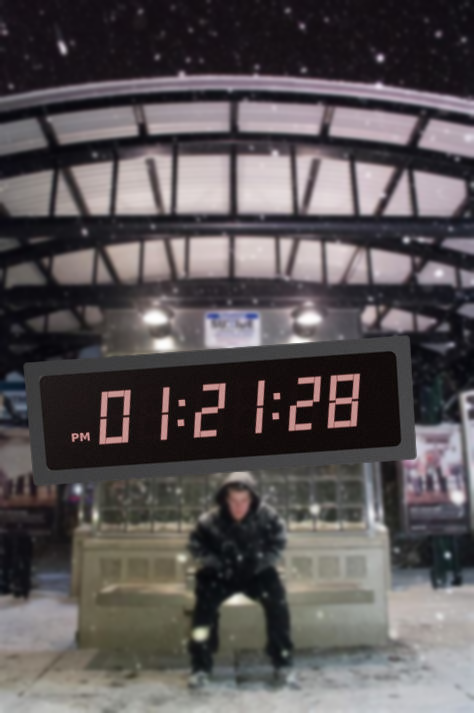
h=1 m=21 s=28
